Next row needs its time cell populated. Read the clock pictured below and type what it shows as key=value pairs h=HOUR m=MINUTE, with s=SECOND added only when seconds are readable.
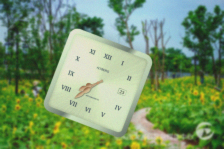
h=7 m=36
